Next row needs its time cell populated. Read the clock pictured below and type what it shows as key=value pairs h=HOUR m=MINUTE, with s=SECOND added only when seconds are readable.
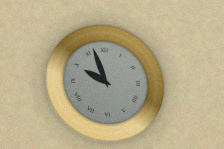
h=9 m=57
